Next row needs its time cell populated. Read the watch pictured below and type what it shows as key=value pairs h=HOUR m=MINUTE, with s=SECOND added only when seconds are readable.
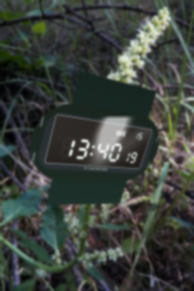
h=13 m=40 s=19
